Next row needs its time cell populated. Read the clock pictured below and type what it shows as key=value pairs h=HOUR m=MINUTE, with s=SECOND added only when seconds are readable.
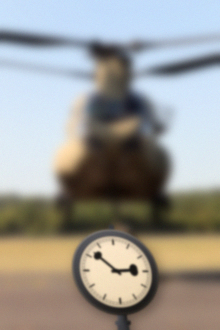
h=2 m=52
